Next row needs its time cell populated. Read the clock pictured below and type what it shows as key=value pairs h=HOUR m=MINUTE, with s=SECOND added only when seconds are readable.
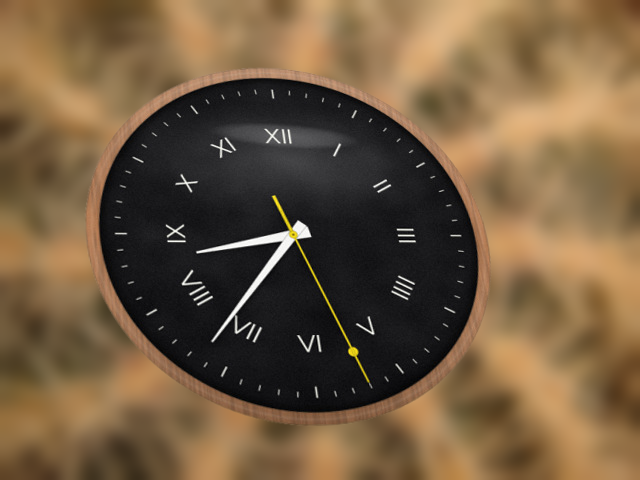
h=8 m=36 s=27
